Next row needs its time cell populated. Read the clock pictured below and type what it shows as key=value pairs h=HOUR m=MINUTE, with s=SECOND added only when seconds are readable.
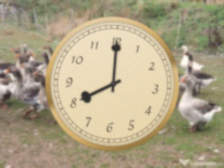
h=8 m=0
